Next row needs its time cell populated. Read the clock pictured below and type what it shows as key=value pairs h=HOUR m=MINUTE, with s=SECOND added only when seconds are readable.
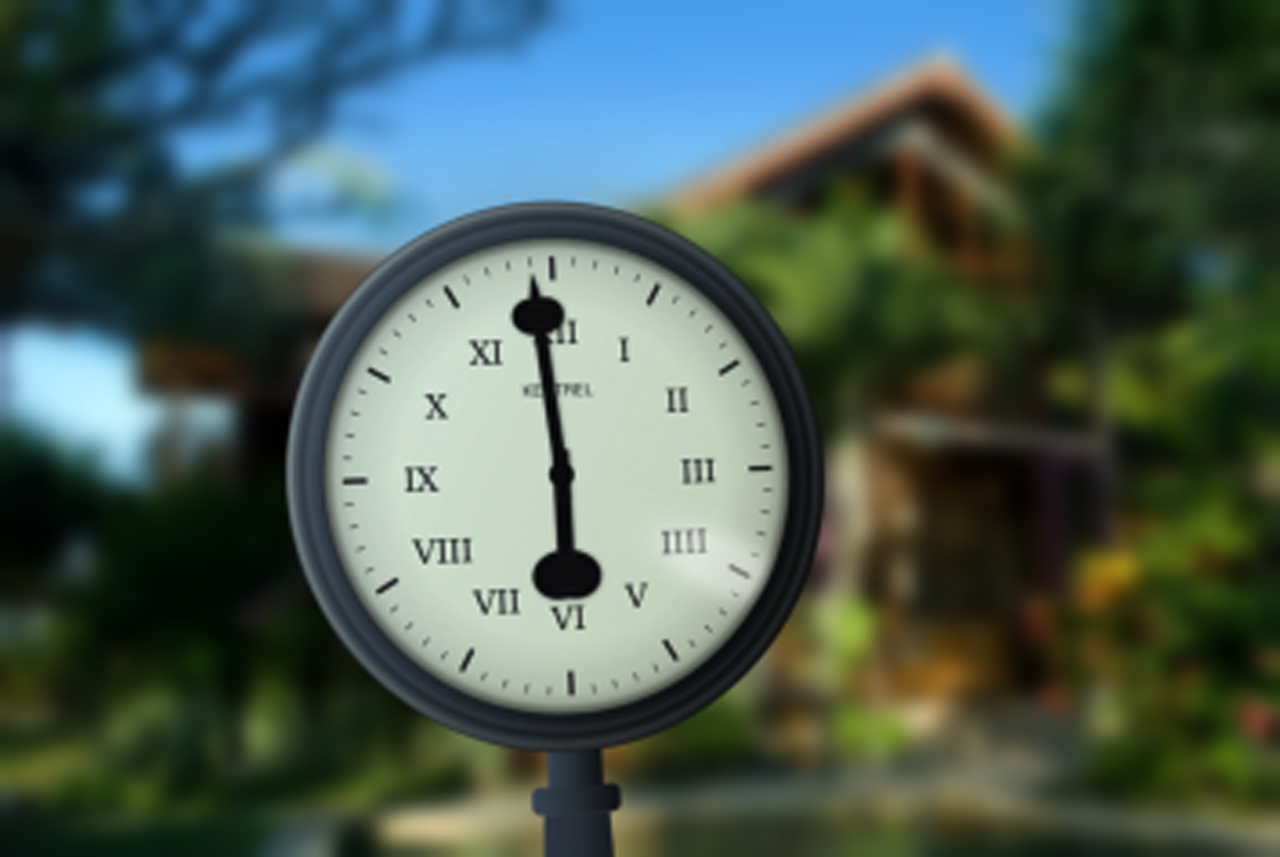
h=5 m=59
